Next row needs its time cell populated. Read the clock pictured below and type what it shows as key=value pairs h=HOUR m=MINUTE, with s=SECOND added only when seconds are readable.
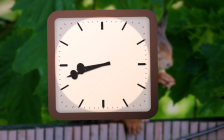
h=8 m=42
